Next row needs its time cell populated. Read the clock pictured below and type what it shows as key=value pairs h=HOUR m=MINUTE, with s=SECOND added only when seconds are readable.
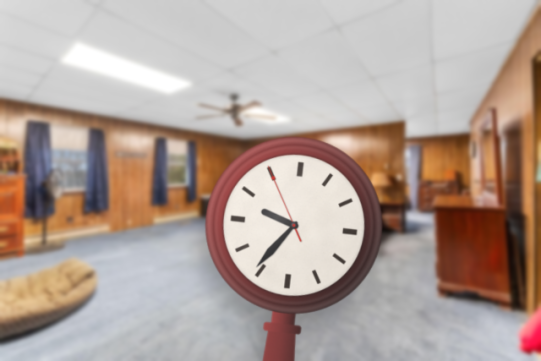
h=9 m=35 s=55
